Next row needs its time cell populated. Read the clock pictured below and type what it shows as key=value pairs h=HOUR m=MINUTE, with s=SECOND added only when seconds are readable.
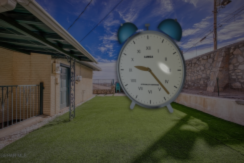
h=9 m=23
